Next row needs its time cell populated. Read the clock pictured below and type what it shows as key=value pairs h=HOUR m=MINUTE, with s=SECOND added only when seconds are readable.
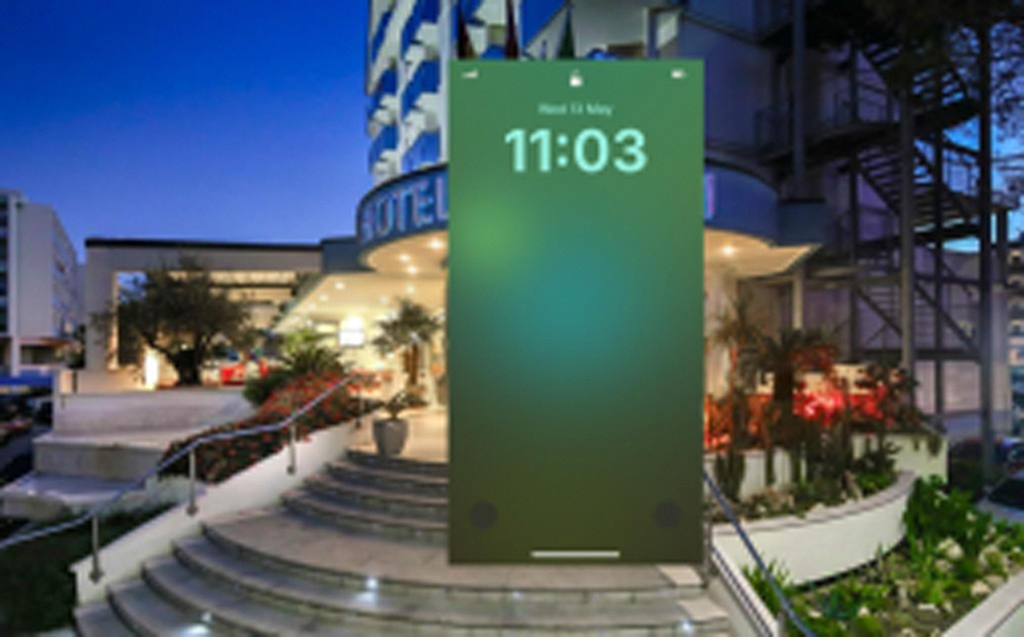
h=11 m=3
